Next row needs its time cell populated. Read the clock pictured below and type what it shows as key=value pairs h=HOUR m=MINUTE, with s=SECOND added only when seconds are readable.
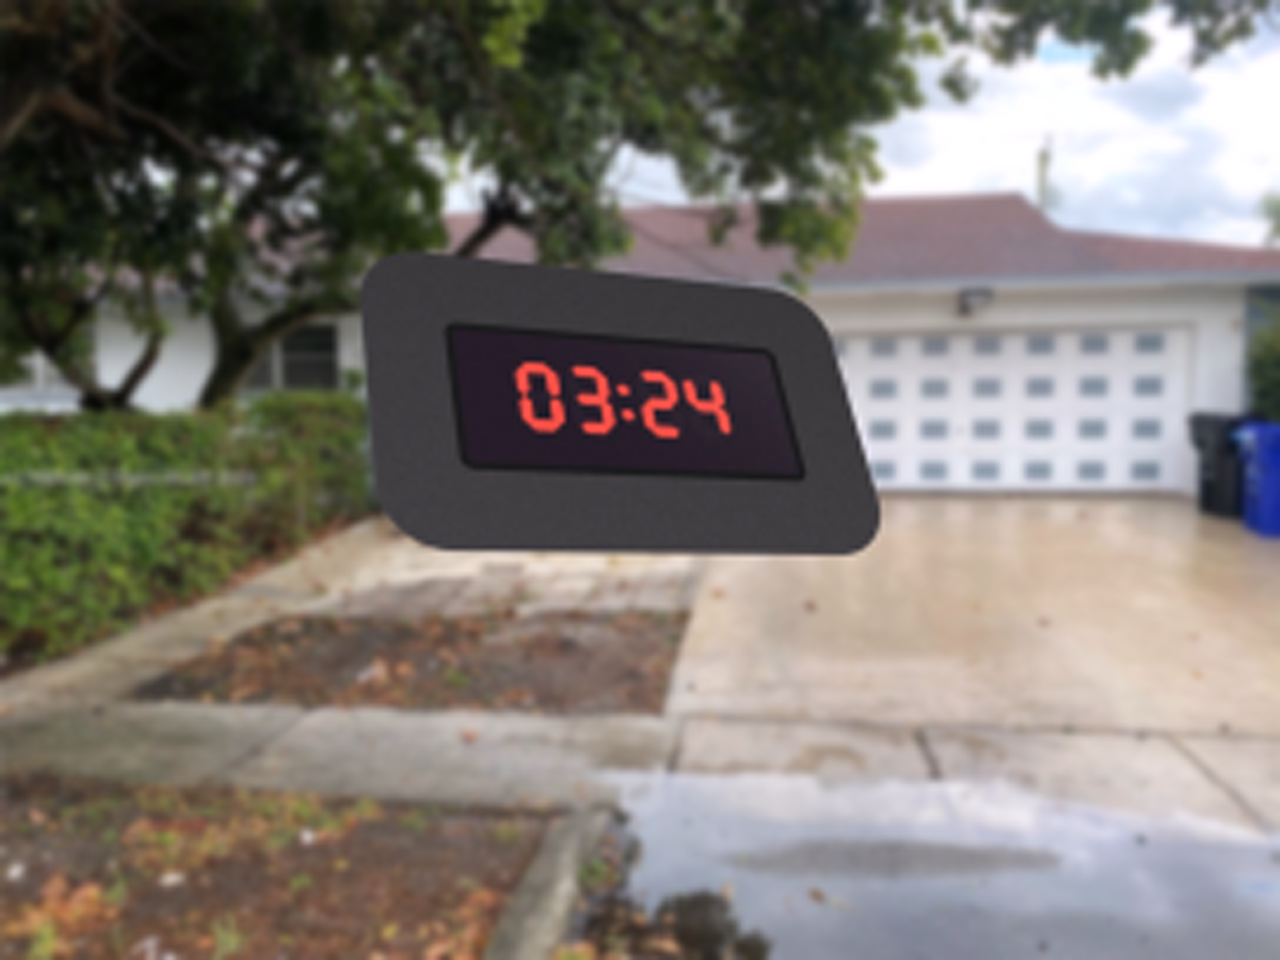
h=3 m=24
